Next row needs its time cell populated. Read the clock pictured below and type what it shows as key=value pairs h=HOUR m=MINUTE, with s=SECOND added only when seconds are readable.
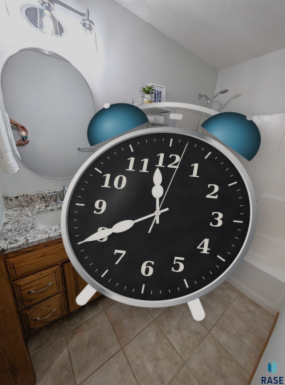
h=11 m=40 s=2
